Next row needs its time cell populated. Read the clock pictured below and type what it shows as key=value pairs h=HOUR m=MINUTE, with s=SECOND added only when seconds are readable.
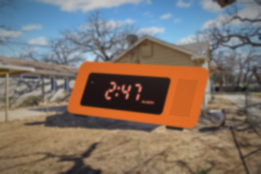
h=2 m=47
